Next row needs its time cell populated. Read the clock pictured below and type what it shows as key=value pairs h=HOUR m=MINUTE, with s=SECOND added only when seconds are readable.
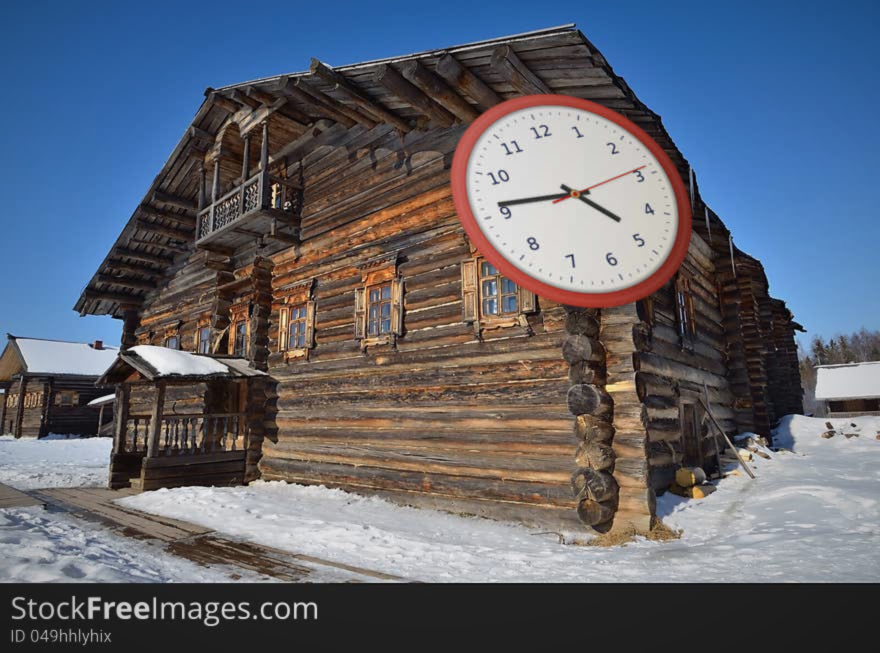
h=4 m=46 s=14
